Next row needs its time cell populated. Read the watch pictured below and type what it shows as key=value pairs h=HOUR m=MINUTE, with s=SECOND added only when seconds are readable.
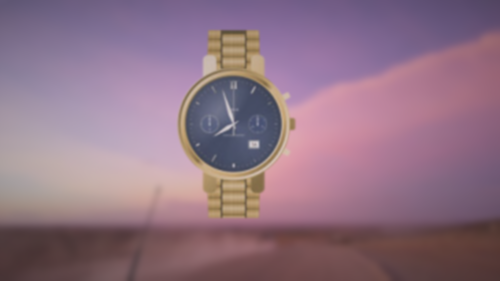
h=7 m=57
